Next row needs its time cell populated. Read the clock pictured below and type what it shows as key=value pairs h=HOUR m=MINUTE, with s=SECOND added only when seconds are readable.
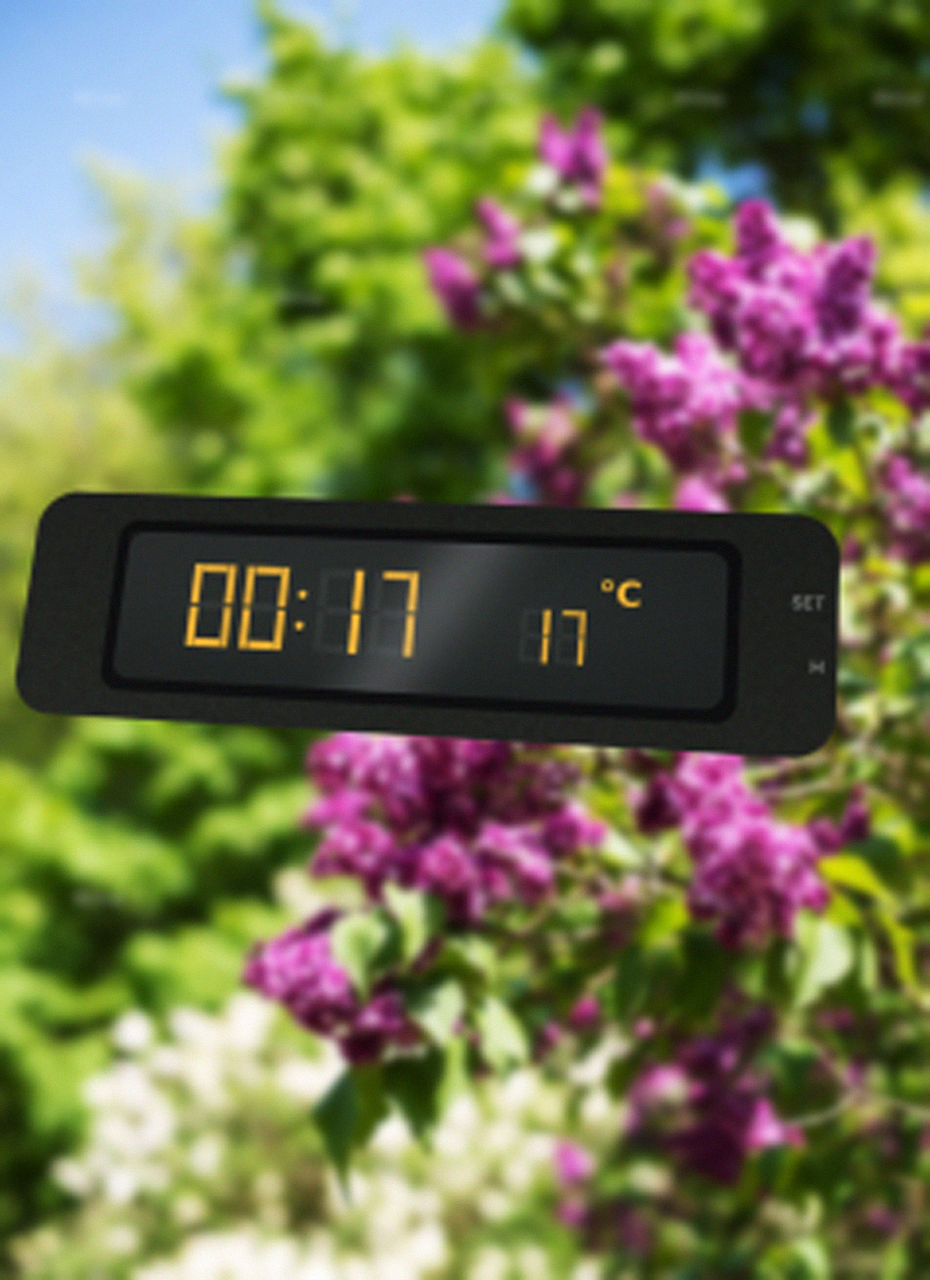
h=0 m=17
